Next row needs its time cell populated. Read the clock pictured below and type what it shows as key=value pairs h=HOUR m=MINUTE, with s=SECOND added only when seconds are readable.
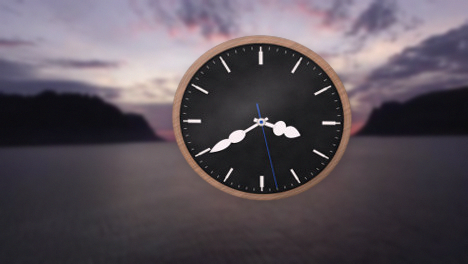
h=3 m=39 s=28
